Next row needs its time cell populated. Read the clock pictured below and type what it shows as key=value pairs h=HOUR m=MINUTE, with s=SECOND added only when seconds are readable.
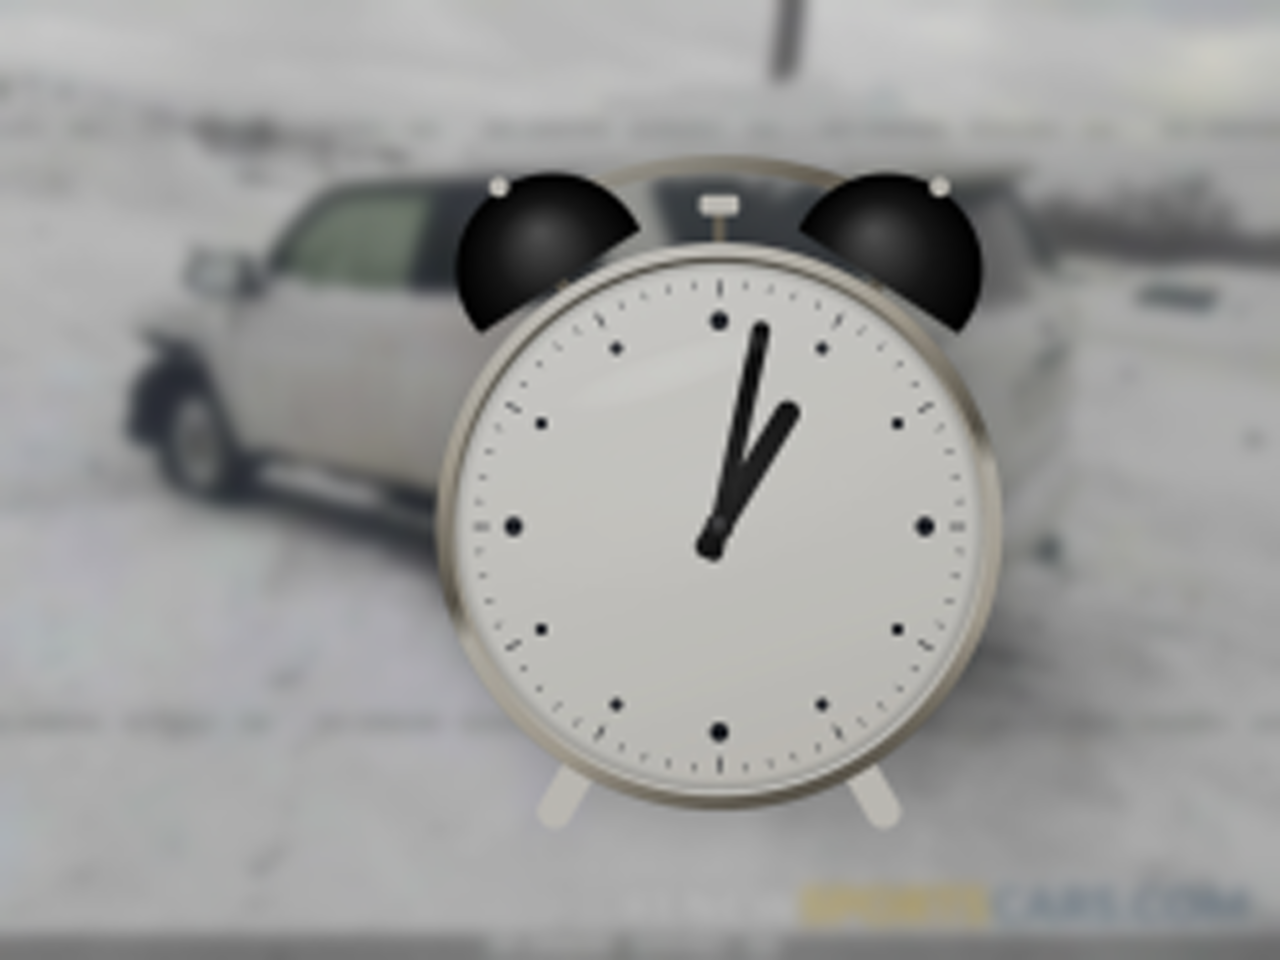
h=1 m=2
